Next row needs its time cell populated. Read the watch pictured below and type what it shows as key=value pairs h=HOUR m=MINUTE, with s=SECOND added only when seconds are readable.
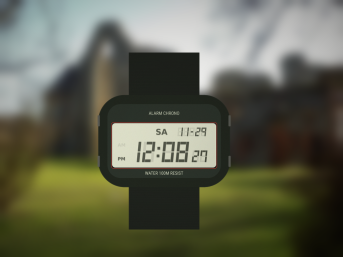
h=12 m=8 s=27
